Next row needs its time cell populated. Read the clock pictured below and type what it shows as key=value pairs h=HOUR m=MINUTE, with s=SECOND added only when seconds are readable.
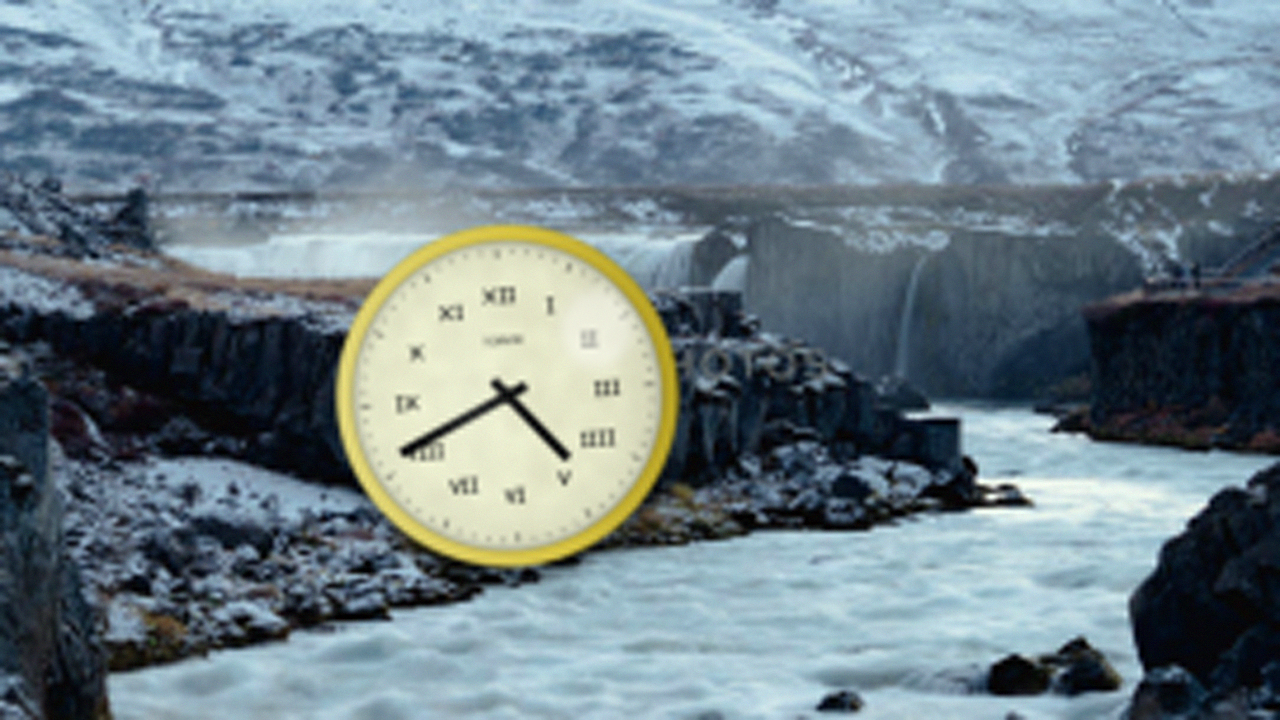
h=4 m=41
